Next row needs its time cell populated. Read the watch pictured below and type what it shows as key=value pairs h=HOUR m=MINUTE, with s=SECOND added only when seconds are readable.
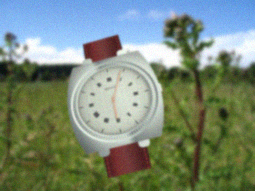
h=6 m=4
